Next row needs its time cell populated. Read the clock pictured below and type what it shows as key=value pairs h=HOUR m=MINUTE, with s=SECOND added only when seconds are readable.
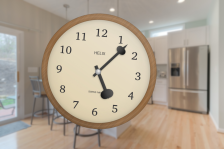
h=5 m=7
